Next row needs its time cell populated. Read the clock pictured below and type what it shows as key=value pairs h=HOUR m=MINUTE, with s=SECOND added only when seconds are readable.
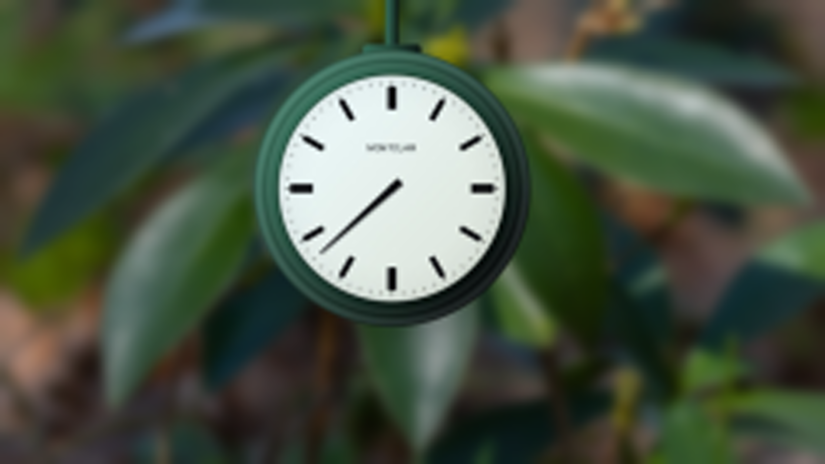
h=7 m=38
